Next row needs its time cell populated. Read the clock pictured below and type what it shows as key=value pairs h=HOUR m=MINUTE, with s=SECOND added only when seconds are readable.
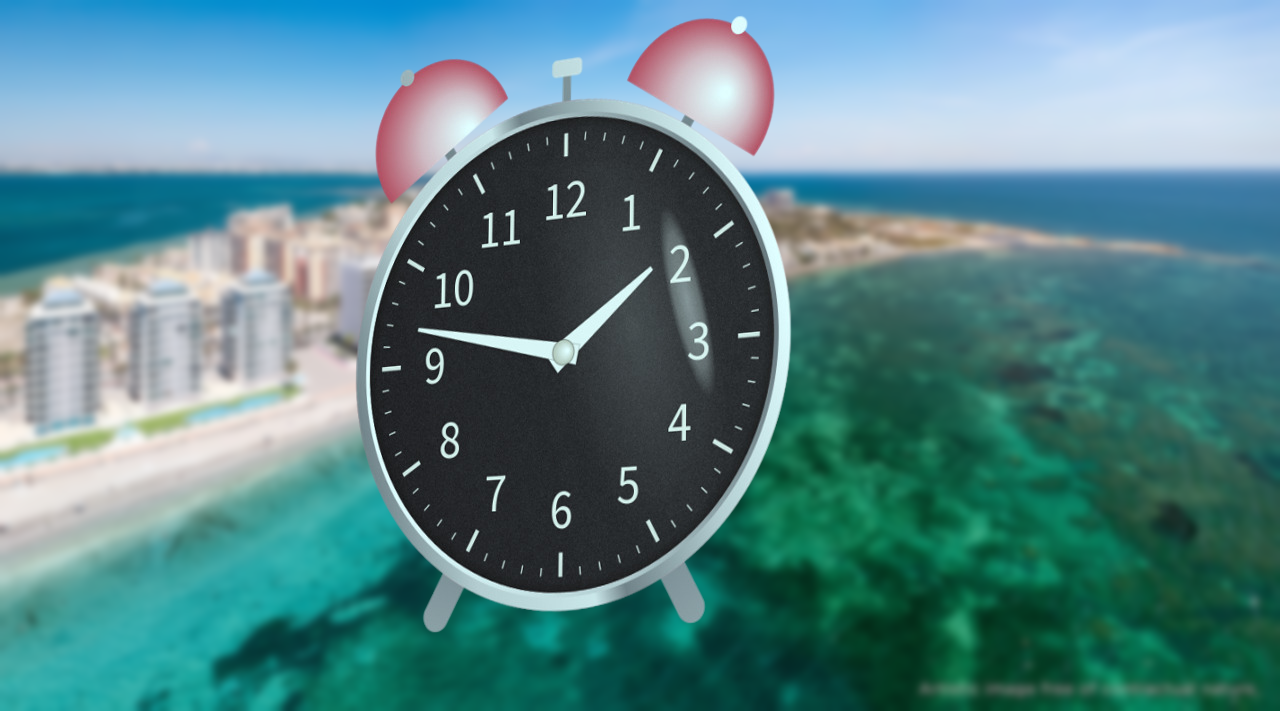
h=1 m=47
